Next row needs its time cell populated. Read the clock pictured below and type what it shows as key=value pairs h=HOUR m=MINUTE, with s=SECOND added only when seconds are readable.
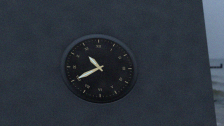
h=10 m=40
